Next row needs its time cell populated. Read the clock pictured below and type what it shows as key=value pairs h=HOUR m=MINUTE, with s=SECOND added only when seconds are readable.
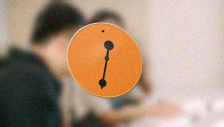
h=12 m=33
